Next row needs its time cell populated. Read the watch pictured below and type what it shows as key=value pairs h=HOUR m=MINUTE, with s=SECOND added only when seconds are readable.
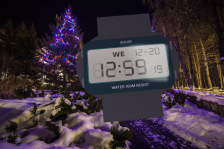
h=12 m=59 s=19
